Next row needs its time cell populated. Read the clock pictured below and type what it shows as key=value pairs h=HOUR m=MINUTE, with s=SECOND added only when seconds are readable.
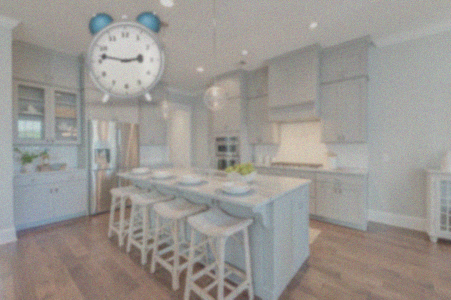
h=2 m=47
